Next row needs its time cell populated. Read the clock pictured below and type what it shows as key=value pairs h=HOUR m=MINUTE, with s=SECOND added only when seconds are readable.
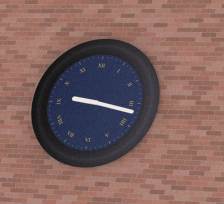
h=9 m=17
